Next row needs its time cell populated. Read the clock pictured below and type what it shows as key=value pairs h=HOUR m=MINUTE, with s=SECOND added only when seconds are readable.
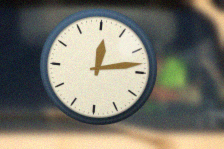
h=12 m=13
